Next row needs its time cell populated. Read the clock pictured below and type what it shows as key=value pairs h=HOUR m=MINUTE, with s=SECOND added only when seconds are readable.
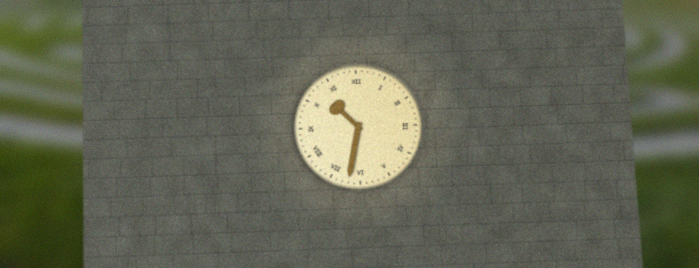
h=10 m=32
